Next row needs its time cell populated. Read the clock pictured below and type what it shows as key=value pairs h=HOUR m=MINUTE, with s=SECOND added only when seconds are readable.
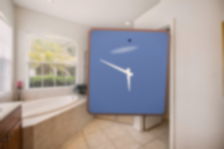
h=5 m=49
